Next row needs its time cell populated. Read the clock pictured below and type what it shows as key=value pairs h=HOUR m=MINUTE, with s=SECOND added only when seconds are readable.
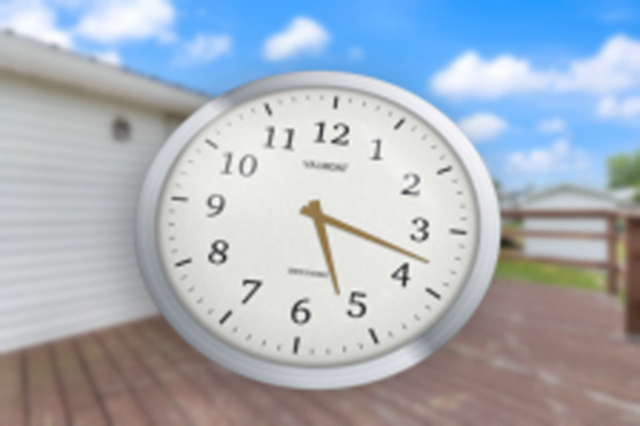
h=5 m=18
